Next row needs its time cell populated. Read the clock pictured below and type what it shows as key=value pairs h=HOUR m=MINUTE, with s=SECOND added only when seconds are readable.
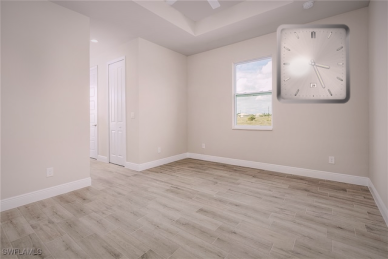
h=3 m=26
